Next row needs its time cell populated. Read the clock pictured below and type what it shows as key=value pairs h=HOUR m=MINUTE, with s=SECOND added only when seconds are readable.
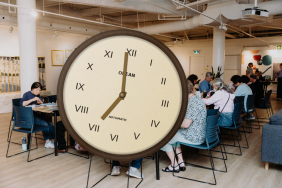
h=6 m=59
